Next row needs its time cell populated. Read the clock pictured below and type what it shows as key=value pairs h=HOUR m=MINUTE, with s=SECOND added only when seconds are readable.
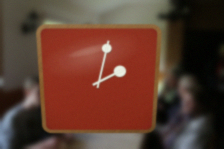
h=2 m=2
